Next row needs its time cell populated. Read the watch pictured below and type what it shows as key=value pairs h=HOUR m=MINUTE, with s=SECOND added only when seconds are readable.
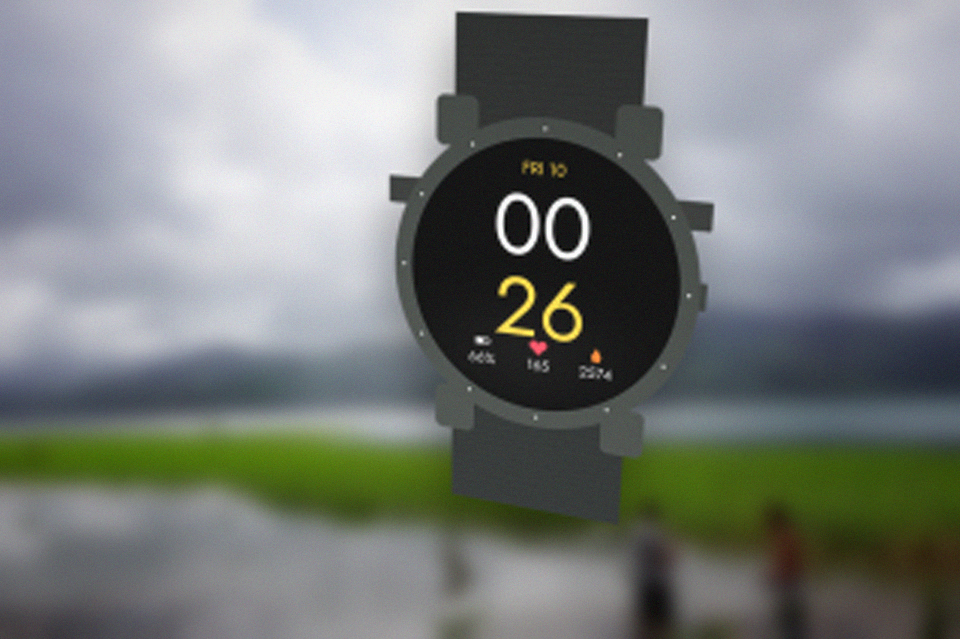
h=0 m=26
